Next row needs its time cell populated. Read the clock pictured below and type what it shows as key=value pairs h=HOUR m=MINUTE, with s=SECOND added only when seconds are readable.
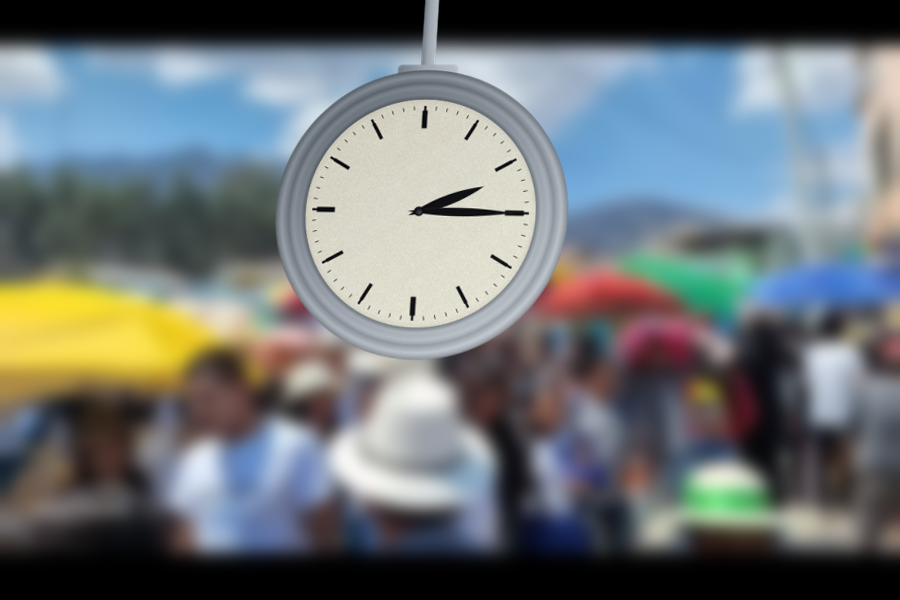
h=2 m=15
